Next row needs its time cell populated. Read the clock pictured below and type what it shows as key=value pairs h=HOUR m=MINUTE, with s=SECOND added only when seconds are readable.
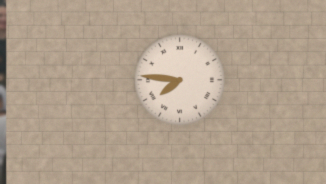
h=7 m=46
